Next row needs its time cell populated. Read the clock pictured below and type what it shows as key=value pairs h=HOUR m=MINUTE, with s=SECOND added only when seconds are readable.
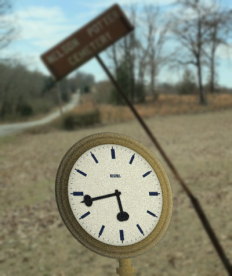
h=5 m=43
